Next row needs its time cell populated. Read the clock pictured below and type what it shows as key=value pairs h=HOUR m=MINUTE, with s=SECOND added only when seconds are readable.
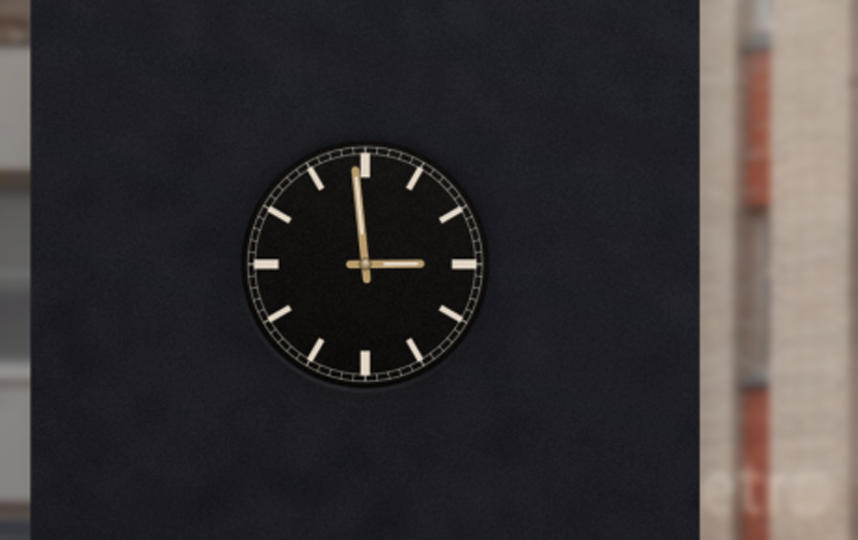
h=2 m=59
